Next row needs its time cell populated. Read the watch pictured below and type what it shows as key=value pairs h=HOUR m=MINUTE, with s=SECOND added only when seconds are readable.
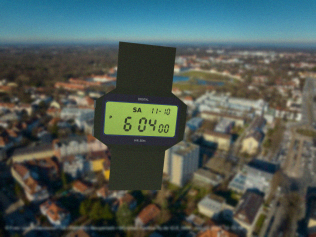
h=6 m=4 s=0
